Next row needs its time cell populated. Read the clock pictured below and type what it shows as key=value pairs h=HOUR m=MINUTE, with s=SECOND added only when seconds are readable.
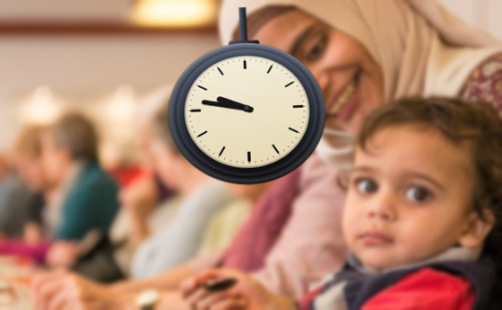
h=9 m=47
